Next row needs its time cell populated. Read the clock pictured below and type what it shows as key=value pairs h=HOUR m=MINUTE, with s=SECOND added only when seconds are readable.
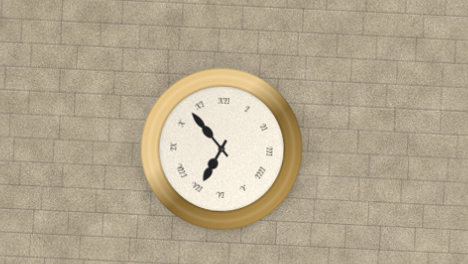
h=6 m=53
